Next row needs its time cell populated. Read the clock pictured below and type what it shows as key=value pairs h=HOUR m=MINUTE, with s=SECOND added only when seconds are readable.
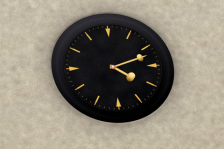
h=4 m=12
